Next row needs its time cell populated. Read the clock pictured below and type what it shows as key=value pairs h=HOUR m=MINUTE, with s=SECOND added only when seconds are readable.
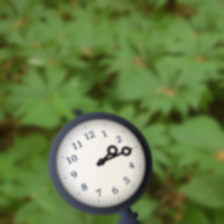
h=2 m=15
